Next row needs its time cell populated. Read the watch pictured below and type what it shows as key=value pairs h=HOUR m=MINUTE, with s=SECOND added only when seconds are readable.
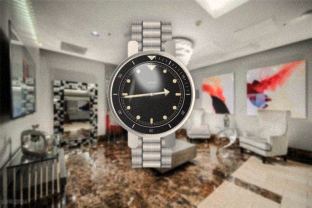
h=2 m=44
